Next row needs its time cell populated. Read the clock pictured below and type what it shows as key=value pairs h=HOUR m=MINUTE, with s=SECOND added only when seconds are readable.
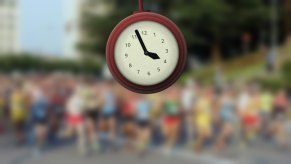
h=3 m=57
